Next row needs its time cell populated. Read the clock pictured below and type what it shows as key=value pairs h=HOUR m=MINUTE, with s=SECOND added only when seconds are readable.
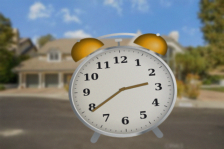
h=2 m=39
